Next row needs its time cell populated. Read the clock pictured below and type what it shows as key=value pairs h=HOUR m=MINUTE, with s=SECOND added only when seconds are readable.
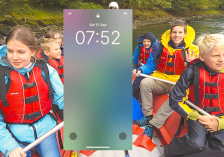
h=7 m=52
